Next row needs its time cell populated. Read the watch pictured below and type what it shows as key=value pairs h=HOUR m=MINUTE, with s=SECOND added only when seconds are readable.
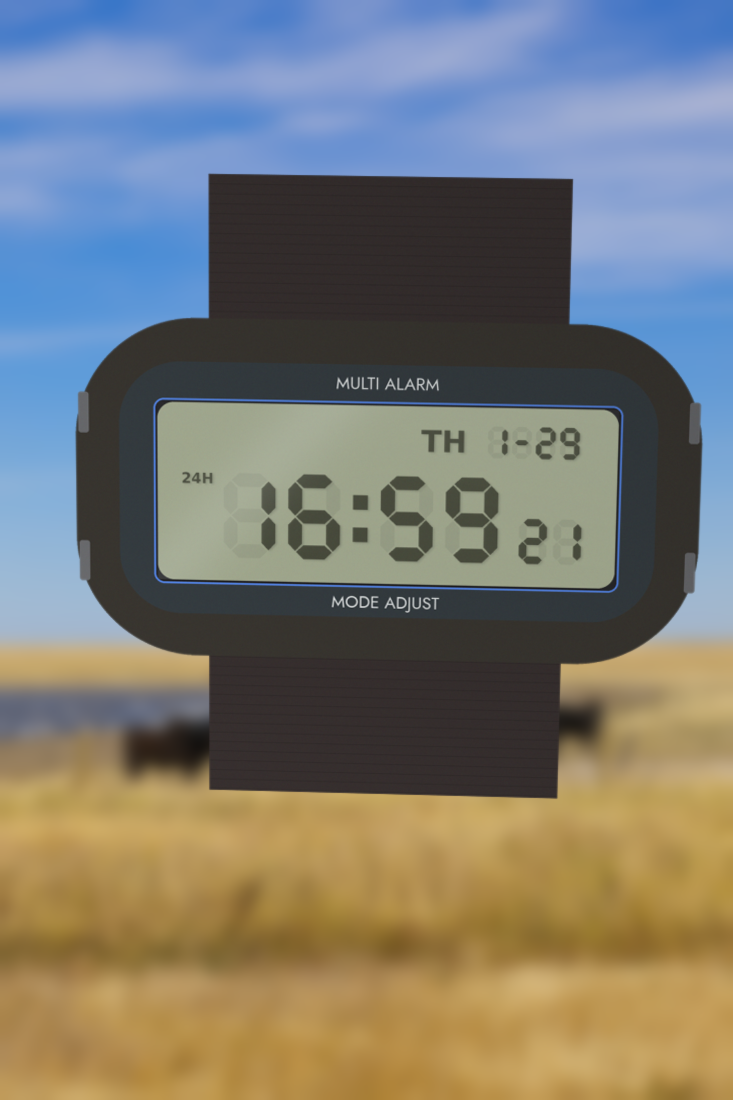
h=16 m=59 s=21
